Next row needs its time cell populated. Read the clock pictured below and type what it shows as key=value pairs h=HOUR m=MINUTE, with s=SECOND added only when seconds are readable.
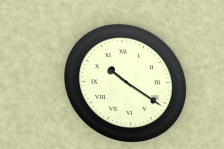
h=10 m=21
